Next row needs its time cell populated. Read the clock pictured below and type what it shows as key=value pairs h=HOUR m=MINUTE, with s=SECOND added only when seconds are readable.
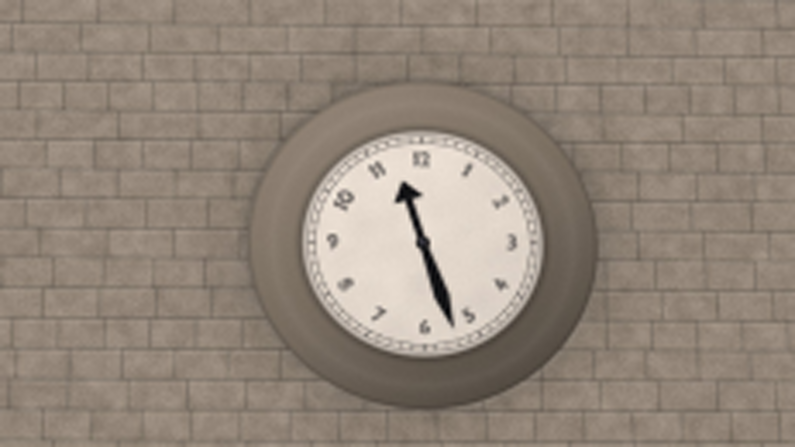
h=11 m=27
